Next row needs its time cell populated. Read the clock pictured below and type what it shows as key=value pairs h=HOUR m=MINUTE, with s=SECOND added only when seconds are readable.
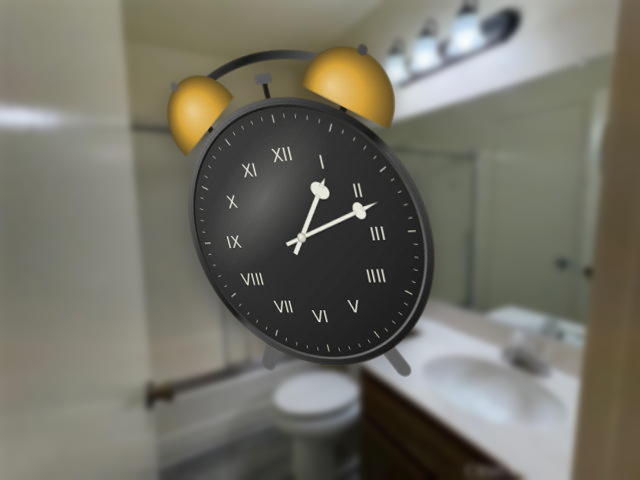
h=1 m=12
